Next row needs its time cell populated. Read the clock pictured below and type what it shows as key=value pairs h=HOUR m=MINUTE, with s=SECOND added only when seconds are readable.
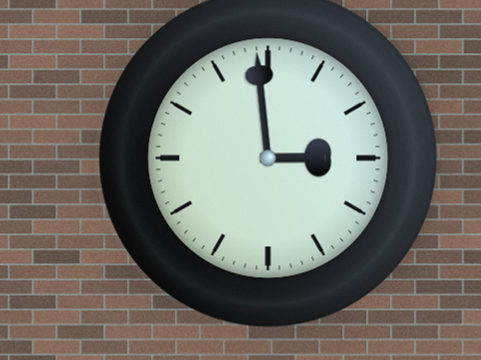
h=2 m=59
